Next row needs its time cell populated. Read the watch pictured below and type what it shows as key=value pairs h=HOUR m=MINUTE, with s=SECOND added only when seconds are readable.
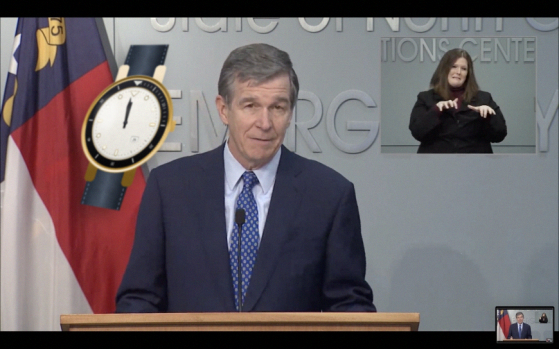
h=11 m=59
